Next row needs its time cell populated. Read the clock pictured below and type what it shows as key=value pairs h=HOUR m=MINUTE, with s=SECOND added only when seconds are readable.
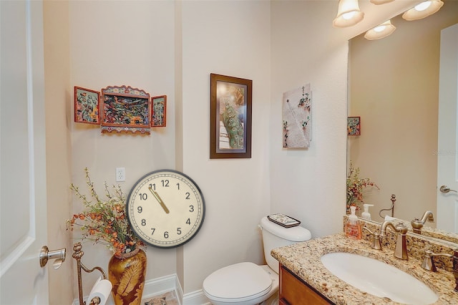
h=10 m=54
